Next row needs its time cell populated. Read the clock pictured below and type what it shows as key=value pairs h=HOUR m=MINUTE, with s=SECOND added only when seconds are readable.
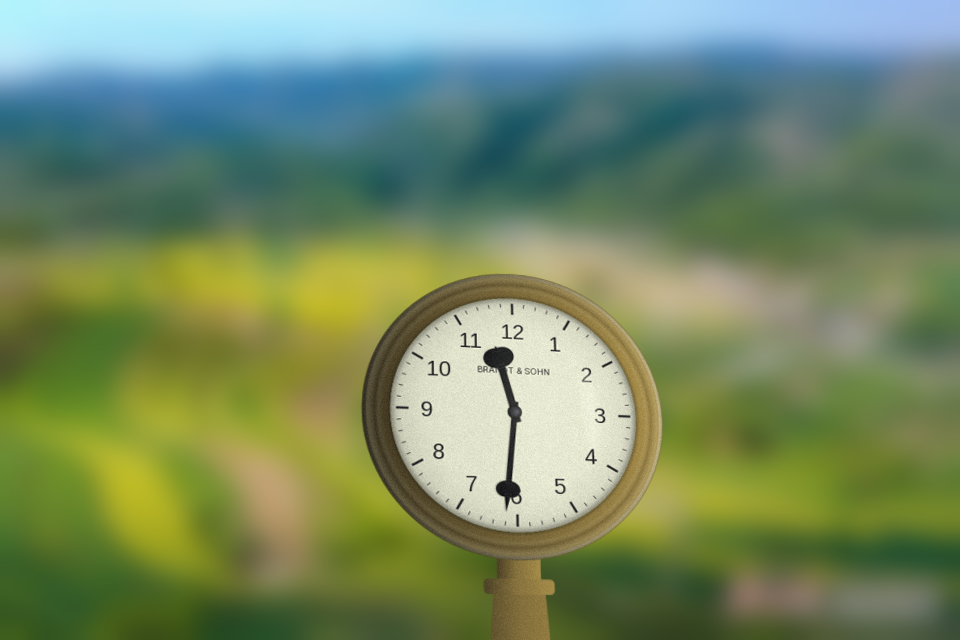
h=11 m=31
